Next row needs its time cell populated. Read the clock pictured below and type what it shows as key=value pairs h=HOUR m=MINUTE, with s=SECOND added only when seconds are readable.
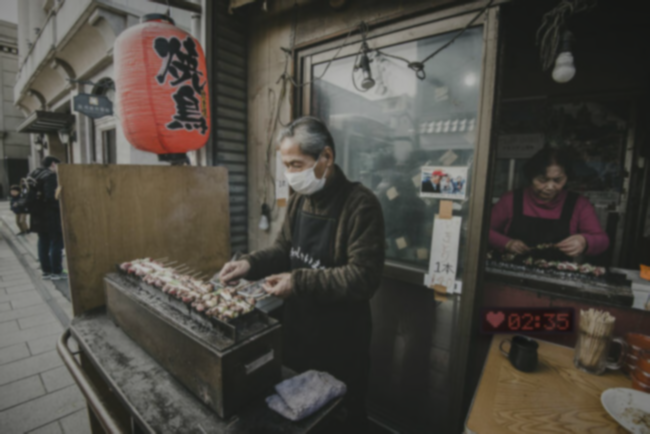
h=2 m=35
